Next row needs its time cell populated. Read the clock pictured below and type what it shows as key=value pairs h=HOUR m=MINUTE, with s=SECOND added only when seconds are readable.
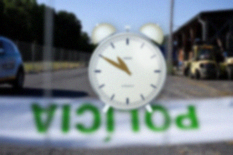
h=10 m=50
